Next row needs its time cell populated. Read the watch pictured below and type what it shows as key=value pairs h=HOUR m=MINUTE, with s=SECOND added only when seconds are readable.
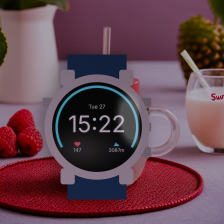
h=15 m=22
